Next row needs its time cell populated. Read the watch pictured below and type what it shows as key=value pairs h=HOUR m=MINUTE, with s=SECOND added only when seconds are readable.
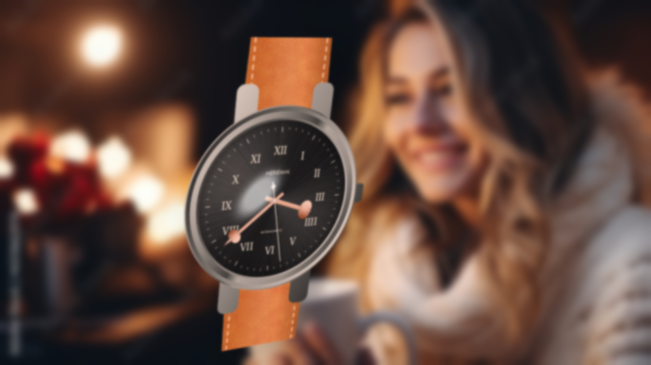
h=3 m=38 s=28
